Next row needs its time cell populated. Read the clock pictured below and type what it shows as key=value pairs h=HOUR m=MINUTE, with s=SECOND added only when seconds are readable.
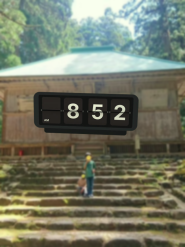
h=8 m=52
